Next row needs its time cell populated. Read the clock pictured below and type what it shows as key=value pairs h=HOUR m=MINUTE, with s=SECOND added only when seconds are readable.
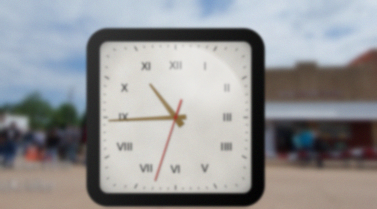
h=10 m=44 s=33
